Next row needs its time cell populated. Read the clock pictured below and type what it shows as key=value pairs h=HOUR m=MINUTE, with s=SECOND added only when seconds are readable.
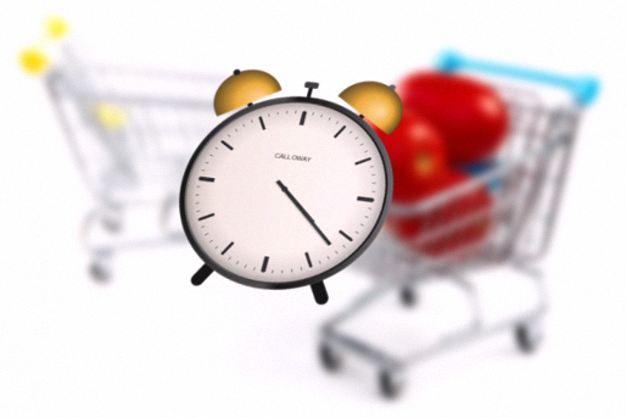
h=4 m=22
